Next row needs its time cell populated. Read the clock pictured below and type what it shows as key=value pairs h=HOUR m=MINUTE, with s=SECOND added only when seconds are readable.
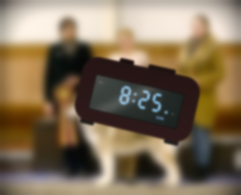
h=8 m=25
